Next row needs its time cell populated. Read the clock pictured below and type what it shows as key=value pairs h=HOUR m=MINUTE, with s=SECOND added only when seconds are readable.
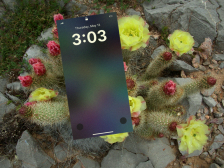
h=3 m=3
